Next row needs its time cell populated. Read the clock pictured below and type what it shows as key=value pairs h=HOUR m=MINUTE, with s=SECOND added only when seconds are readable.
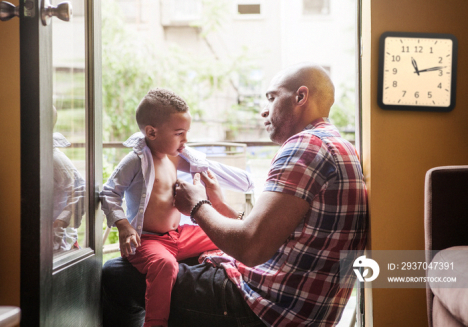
h=11 m=13
